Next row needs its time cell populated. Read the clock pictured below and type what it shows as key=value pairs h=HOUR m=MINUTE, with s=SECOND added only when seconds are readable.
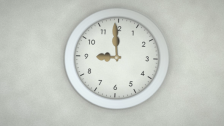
h=8 m=59
